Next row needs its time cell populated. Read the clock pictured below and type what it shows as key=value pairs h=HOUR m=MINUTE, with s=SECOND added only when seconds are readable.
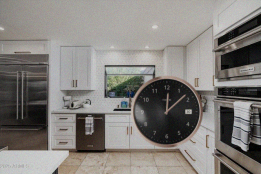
h=12 m=8
